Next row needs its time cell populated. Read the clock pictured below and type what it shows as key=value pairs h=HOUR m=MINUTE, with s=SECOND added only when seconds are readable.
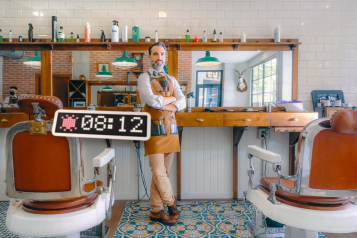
h=8 m=12
